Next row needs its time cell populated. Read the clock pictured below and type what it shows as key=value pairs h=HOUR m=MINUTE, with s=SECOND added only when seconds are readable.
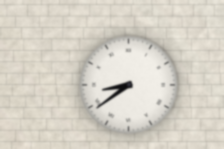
h=8 m=39
